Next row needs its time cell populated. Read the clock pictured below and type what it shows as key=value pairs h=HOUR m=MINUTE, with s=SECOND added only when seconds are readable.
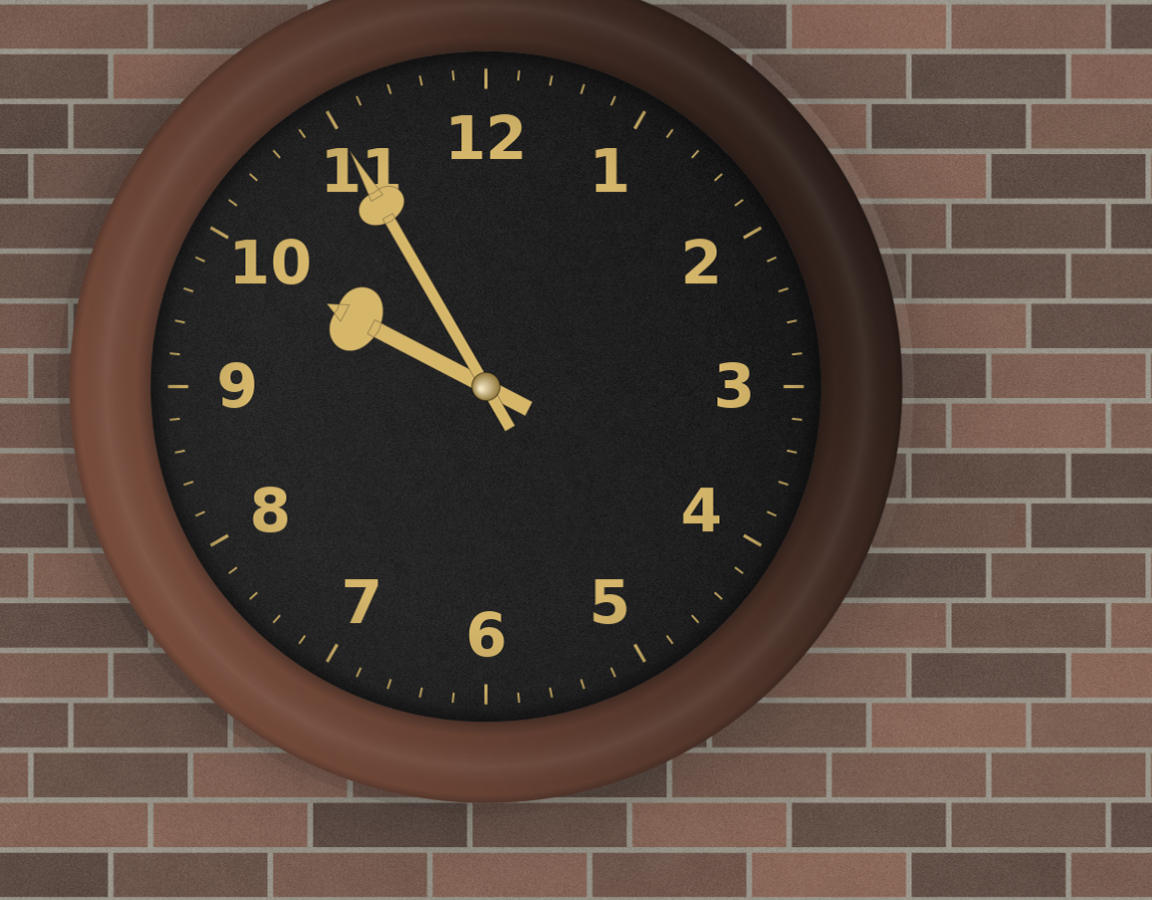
h=9 m=55
